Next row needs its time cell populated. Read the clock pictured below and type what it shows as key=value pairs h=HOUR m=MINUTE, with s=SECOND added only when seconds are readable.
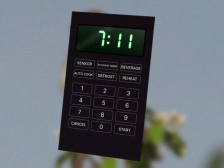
h=7 m=11
